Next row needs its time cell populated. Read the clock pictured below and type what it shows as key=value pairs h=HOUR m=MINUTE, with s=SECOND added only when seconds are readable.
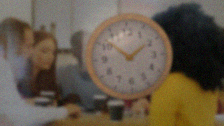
h=1 m=52
